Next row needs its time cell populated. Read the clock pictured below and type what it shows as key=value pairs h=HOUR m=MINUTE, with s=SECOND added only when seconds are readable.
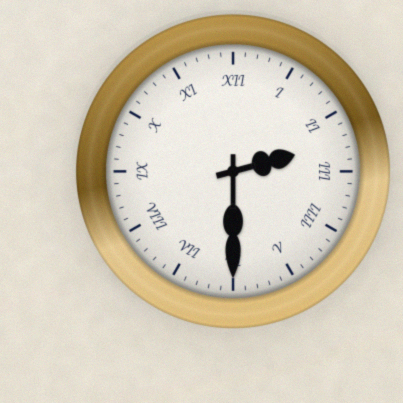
h=2 m=30
